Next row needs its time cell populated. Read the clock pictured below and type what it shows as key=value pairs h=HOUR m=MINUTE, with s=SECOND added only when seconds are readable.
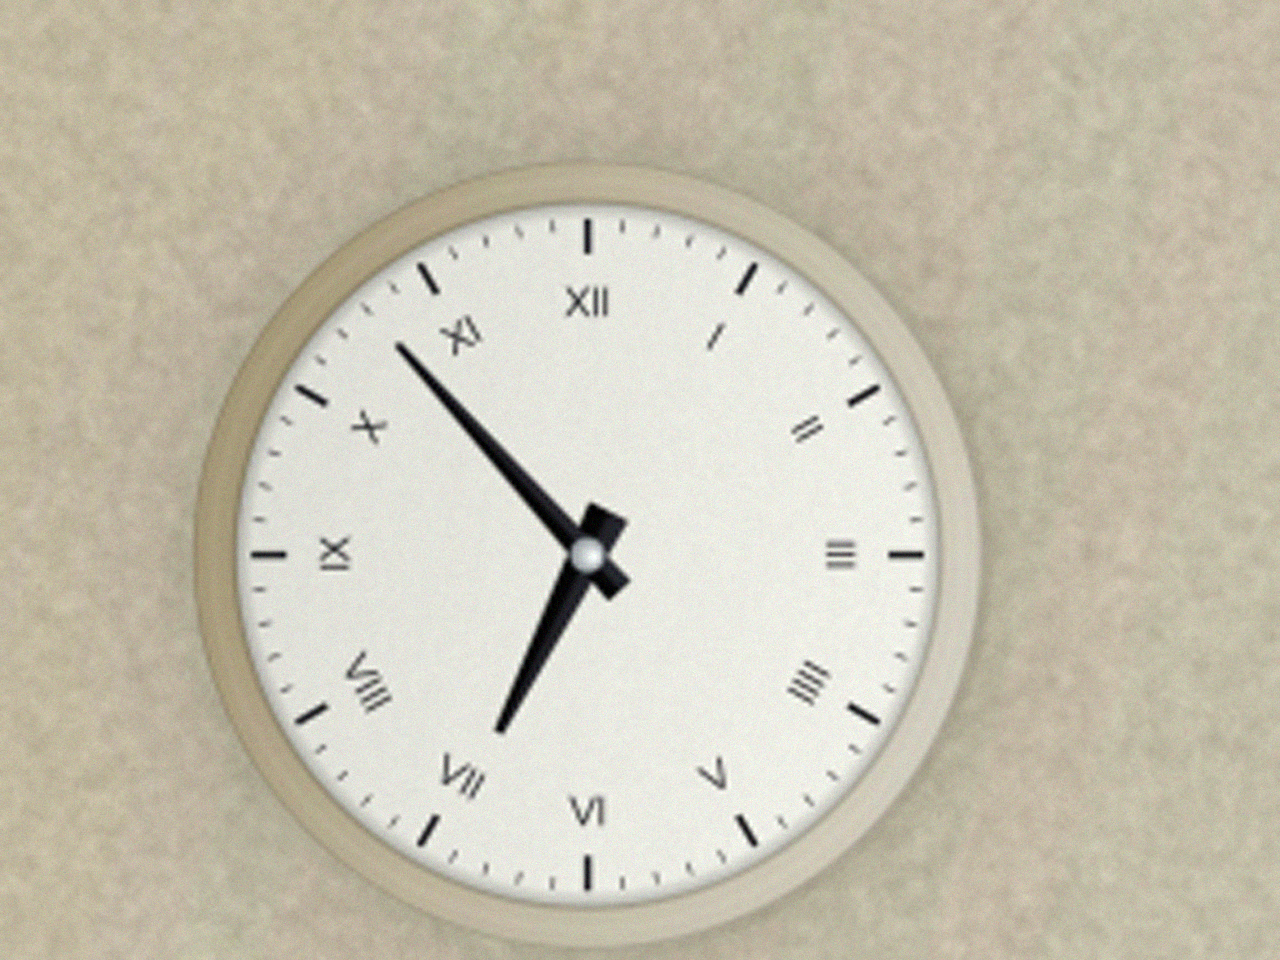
h=6 m=53
